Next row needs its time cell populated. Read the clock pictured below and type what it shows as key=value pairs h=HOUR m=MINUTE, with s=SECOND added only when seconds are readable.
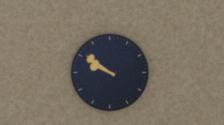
h=9 m=51
